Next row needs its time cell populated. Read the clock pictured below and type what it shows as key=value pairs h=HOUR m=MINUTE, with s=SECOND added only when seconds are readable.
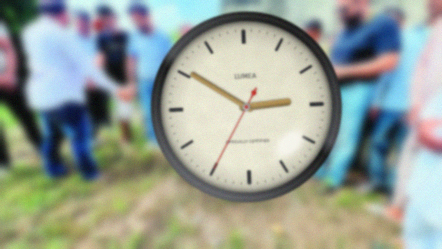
h=2 m=50 s=35
